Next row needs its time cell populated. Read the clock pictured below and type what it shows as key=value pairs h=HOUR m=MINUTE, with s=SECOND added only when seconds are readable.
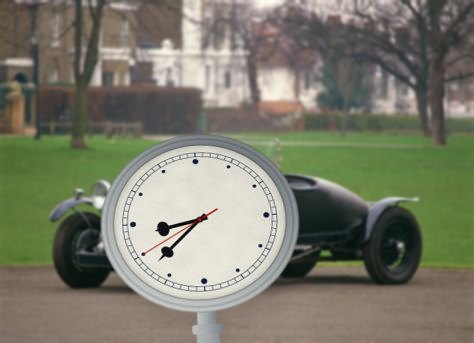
h=8 m=37 s=40
